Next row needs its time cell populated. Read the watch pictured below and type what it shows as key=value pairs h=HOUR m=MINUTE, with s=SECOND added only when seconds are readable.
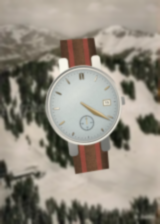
h=4 m=21
